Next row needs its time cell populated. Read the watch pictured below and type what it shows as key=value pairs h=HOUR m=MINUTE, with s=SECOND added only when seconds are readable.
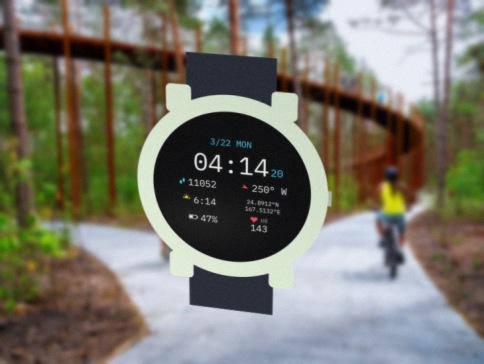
h=4 m=14 s=20
